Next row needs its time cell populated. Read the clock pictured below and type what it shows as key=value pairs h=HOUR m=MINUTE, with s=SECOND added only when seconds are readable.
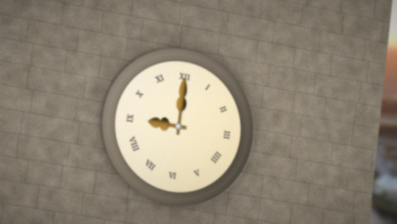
h=9 m=0
